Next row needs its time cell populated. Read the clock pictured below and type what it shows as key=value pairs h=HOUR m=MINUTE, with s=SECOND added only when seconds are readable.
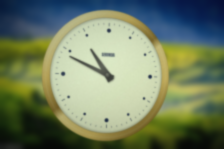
h=10 m=49
